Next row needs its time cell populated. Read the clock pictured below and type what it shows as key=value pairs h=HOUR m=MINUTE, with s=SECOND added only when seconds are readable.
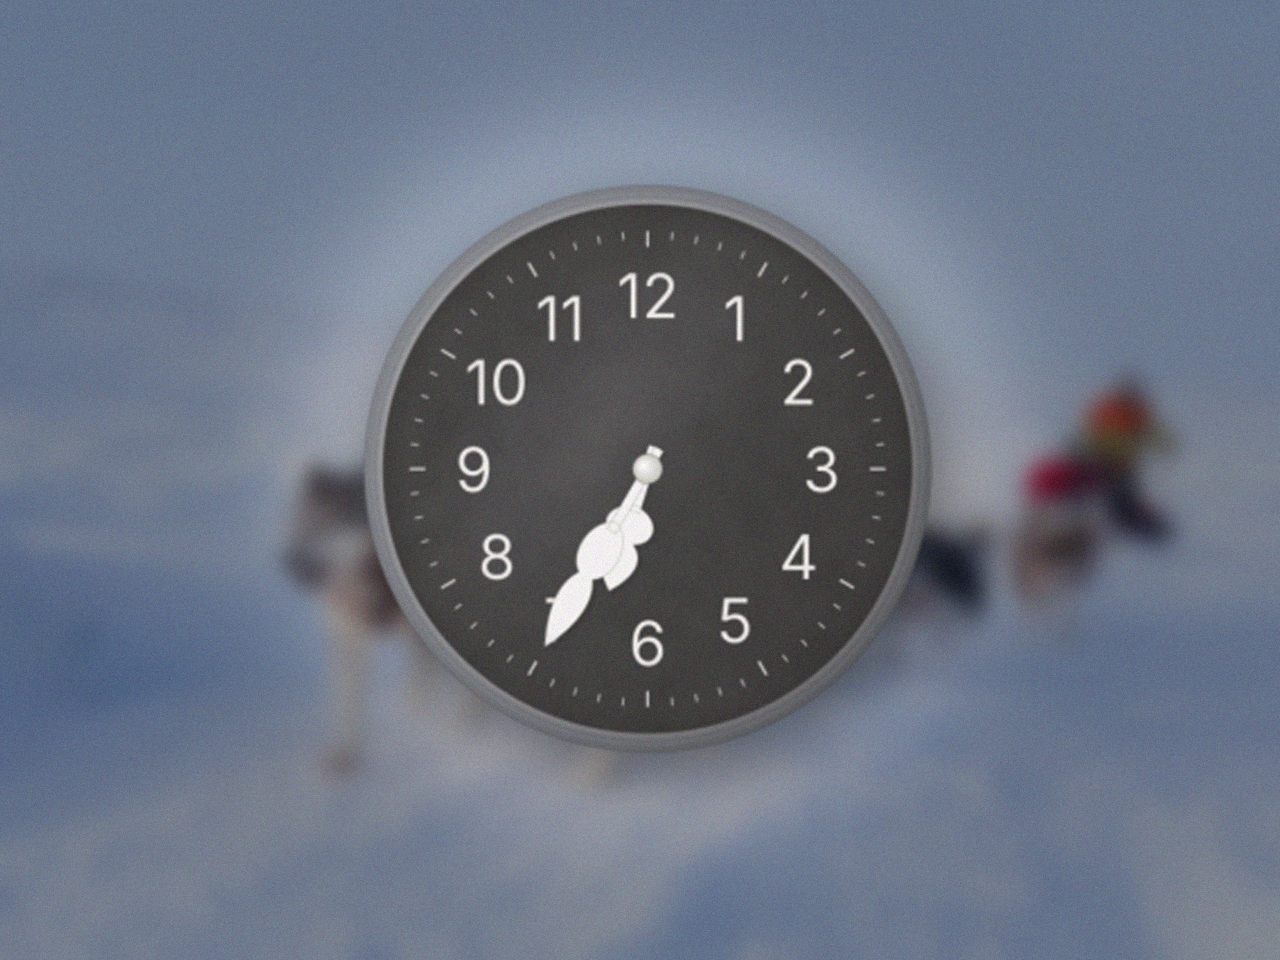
h=6 m=35
